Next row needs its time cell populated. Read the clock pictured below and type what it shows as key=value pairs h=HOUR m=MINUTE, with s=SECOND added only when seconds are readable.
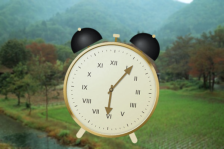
h=6 m=6
